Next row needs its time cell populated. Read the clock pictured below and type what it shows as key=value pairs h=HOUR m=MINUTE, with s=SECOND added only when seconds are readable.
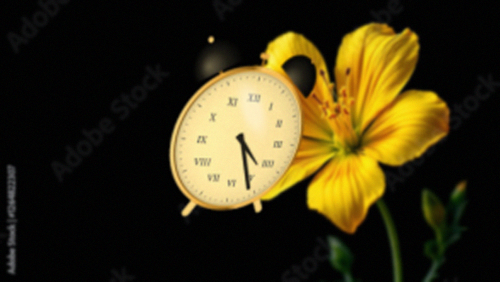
h=4 m=26
